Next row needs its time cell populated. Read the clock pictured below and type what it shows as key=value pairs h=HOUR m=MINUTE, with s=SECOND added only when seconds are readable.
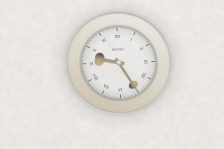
h=9 m=25
